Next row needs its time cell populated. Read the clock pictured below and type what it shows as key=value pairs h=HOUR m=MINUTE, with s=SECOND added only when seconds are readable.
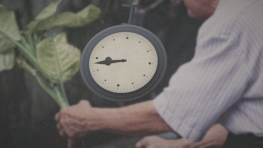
h=8 m=43
